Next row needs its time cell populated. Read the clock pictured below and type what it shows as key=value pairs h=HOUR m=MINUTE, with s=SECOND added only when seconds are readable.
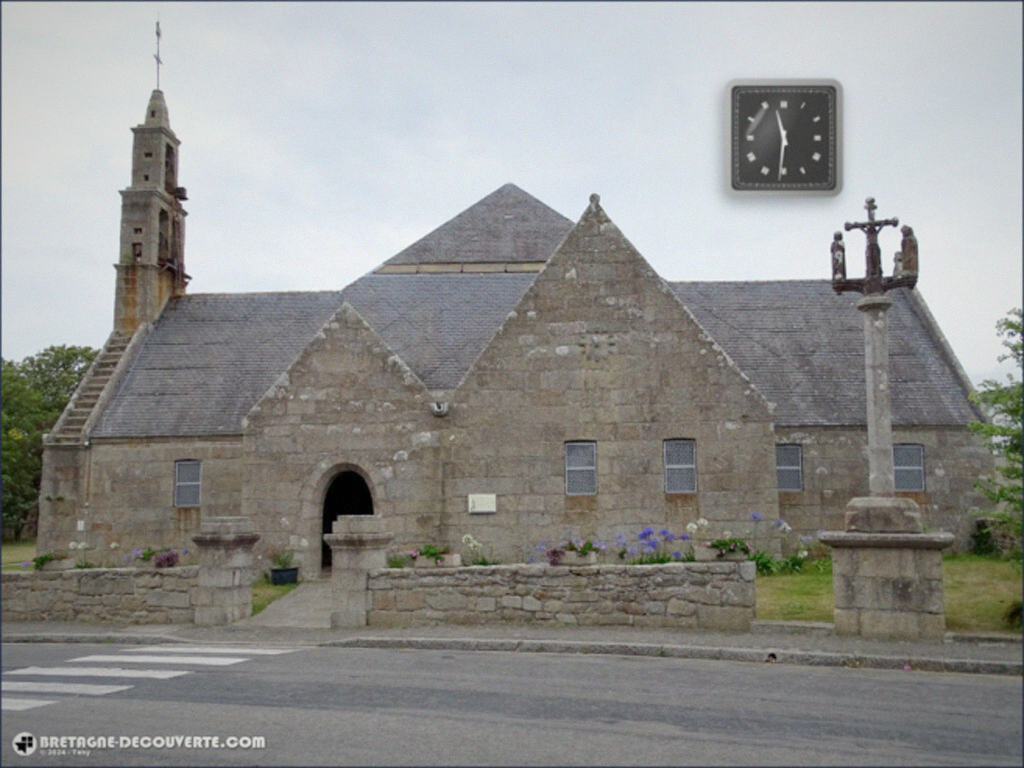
h=11 m=31
